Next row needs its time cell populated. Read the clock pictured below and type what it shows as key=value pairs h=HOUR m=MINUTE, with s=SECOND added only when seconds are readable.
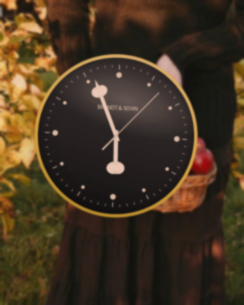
h=5 m=56 s=7
